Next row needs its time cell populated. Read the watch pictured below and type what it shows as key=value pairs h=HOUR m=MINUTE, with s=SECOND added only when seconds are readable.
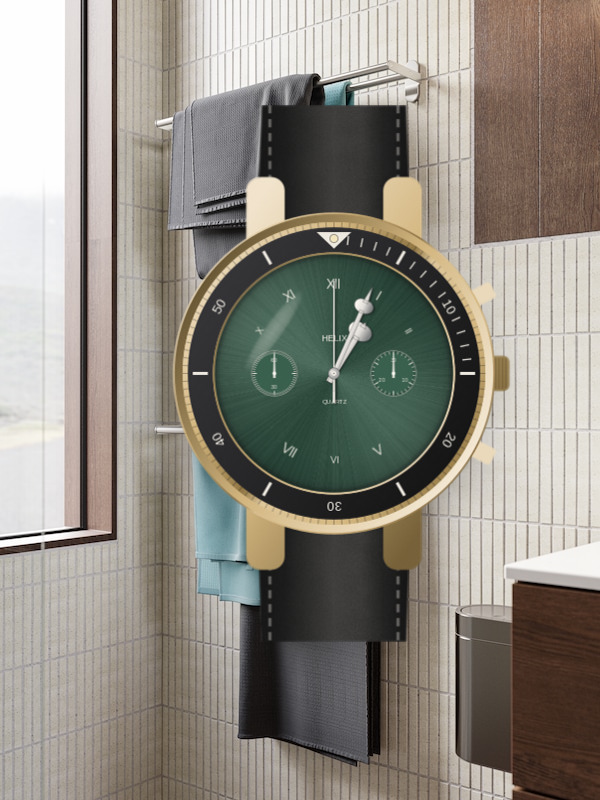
h=1 m=4
